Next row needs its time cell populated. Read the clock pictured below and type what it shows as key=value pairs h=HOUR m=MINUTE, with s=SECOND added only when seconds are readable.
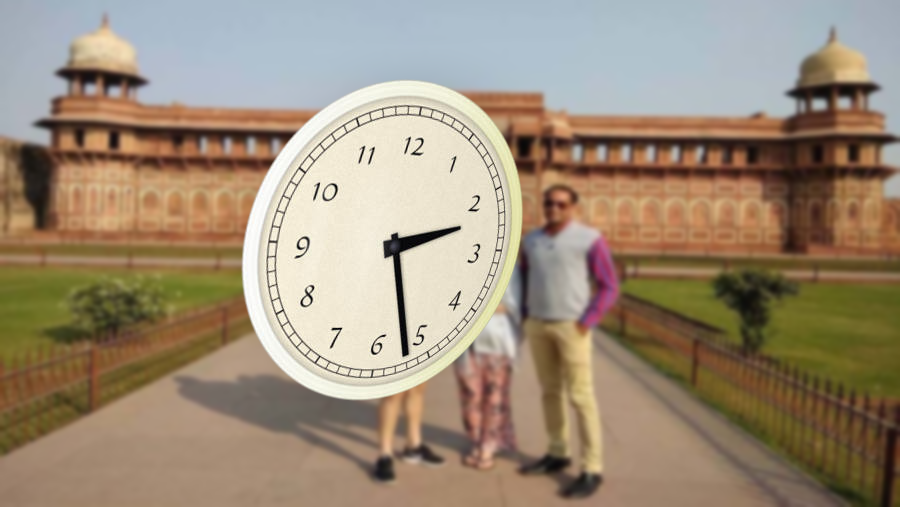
h=2 m=27
